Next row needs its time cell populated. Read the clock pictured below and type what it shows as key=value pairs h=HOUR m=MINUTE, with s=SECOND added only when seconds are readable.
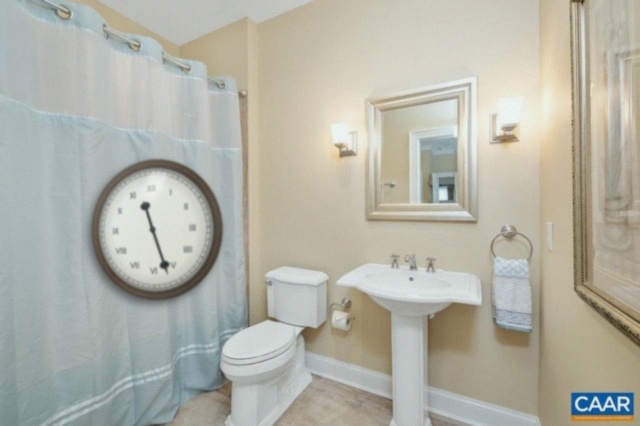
h=11 m=27
